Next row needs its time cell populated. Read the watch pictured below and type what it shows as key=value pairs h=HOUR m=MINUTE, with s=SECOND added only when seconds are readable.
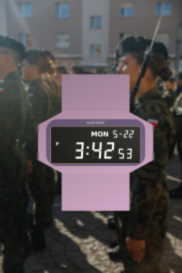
h=3 m=42 s=53
